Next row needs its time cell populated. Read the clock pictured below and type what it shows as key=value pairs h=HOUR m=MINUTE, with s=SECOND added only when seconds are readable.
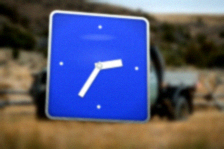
h=2 m=35
